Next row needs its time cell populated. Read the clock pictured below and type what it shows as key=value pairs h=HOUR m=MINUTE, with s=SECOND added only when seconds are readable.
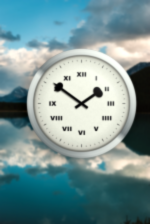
h=1 m=51
